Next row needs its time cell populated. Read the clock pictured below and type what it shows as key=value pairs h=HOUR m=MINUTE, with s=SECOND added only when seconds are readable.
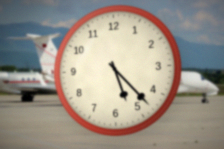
h=5 m=23
